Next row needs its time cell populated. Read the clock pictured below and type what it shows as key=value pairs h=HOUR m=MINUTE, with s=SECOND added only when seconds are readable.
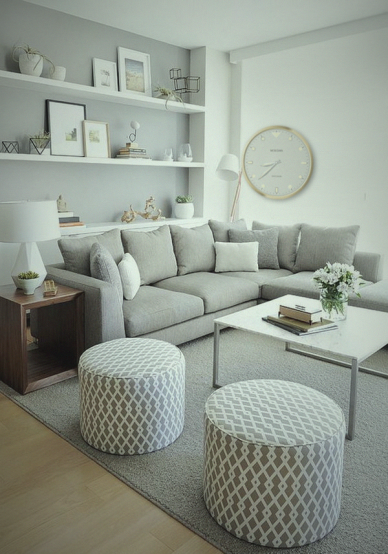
h=8 m=38
